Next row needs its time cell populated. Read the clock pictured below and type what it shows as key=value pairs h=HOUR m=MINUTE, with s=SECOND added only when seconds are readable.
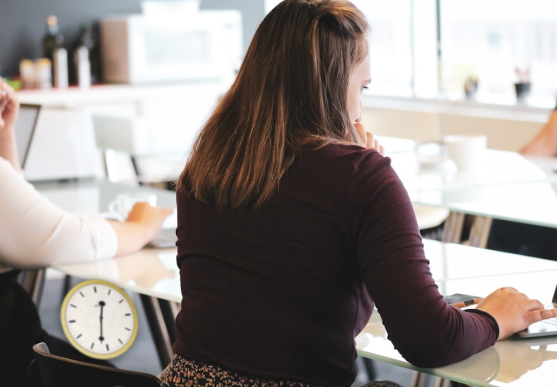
h=12 m=32
